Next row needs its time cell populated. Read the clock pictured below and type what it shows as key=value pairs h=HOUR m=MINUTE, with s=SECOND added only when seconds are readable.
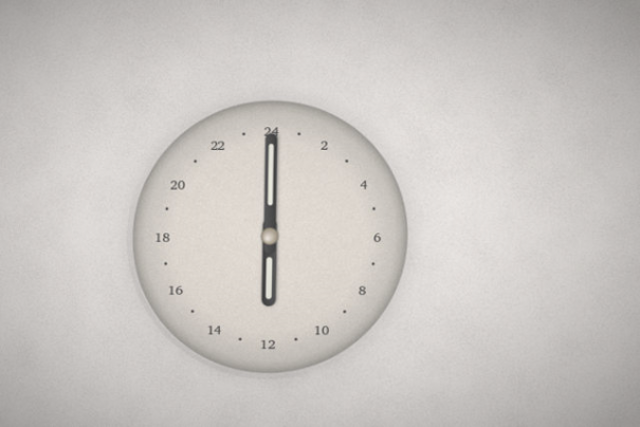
h=12 m=0
